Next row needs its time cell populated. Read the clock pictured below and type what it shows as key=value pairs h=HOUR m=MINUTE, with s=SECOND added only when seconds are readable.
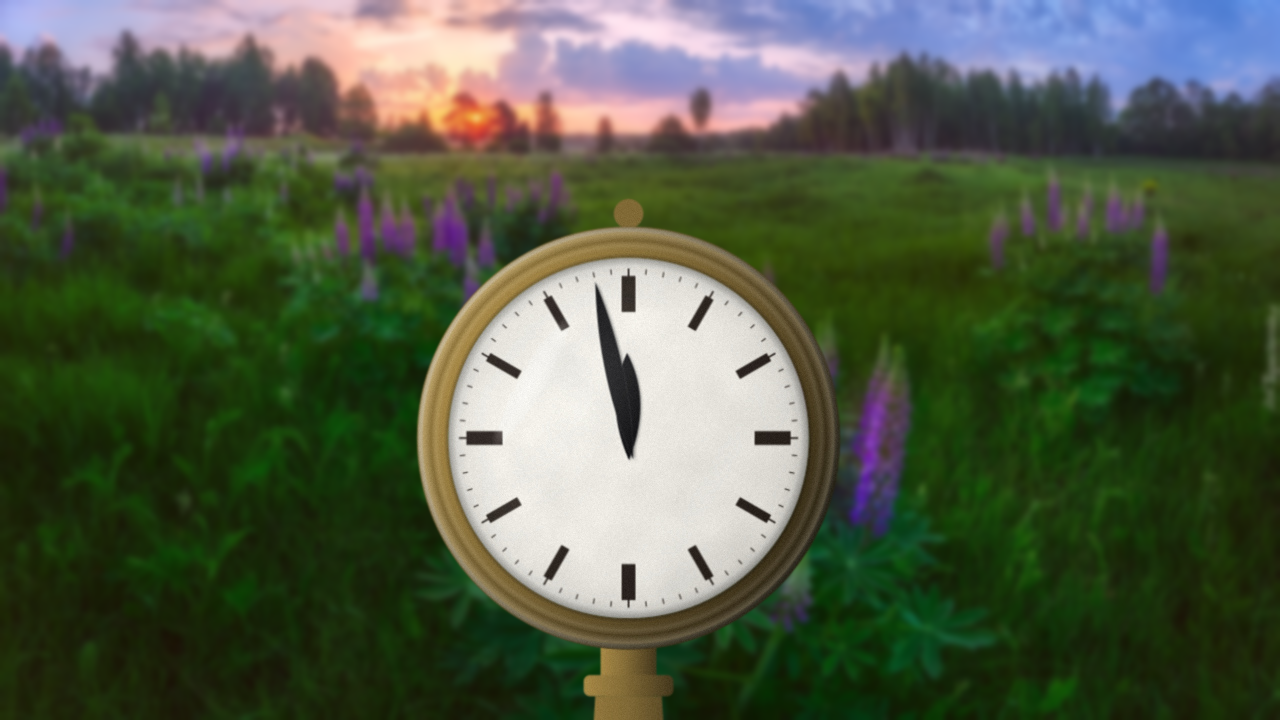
h=11 m=58
